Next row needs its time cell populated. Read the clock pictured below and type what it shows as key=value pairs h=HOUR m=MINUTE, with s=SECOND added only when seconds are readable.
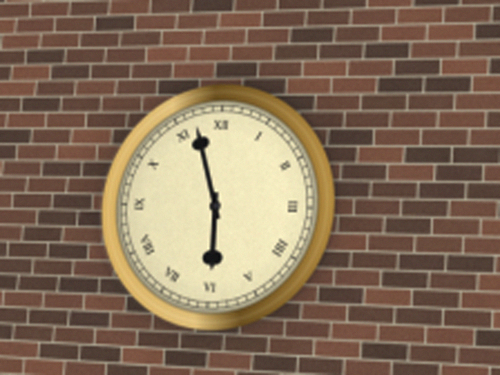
h=5 m=57
